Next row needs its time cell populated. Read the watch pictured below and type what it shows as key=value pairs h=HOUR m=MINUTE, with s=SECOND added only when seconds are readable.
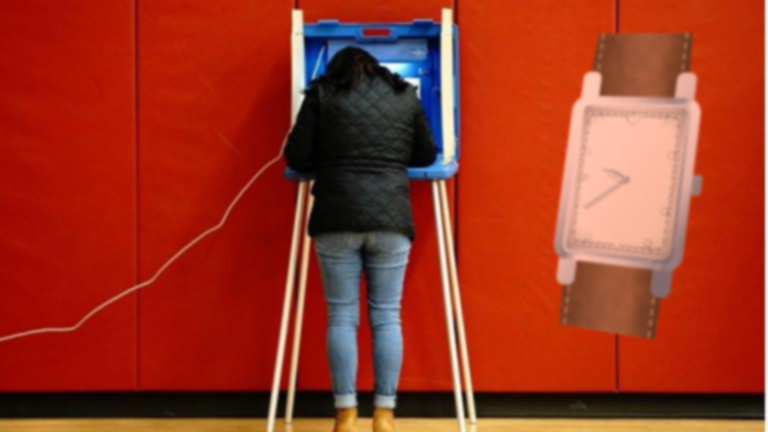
h=9 m=39
